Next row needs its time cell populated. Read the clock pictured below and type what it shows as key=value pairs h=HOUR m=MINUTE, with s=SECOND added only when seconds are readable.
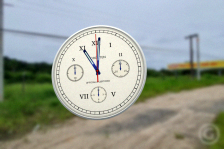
h=11 m=1
